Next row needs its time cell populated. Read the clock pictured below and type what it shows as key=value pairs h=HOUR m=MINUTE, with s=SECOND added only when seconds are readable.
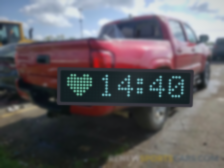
h=14 m=40
